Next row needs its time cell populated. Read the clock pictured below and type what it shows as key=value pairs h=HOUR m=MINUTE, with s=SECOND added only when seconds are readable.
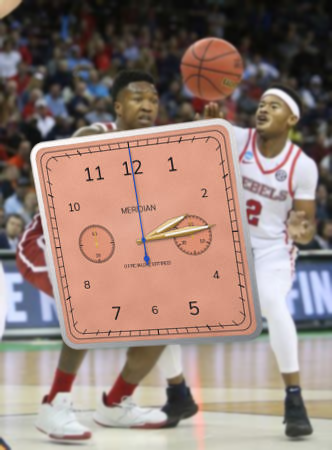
h=2 m=14
